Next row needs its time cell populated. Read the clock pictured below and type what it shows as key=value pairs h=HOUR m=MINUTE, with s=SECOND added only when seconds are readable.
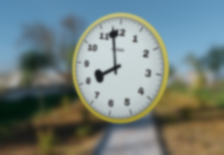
h=7 m=58
